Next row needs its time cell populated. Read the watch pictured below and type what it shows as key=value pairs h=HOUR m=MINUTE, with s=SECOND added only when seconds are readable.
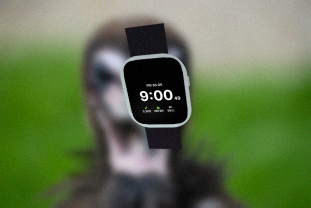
h=9 m=0
